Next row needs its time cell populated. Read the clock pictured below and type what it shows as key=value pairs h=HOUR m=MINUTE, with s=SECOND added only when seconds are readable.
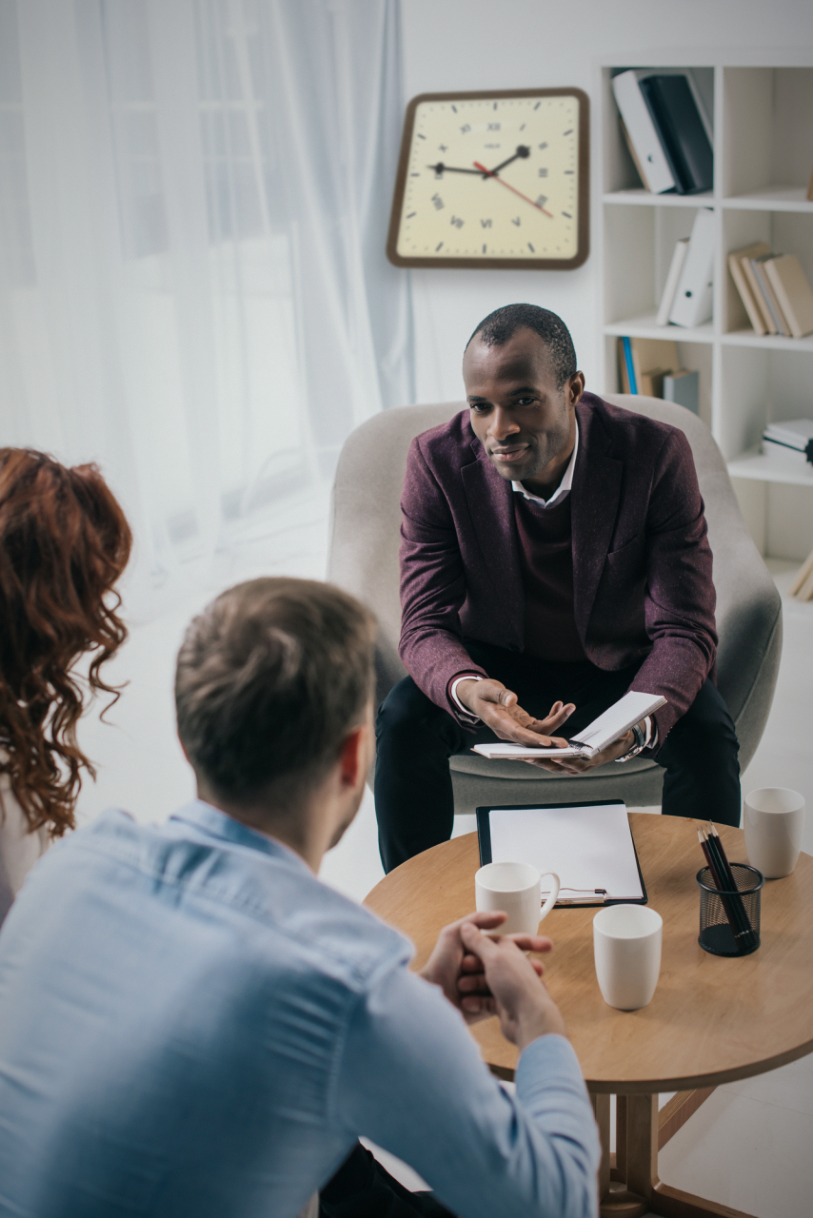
h=1 m=46 s=21
